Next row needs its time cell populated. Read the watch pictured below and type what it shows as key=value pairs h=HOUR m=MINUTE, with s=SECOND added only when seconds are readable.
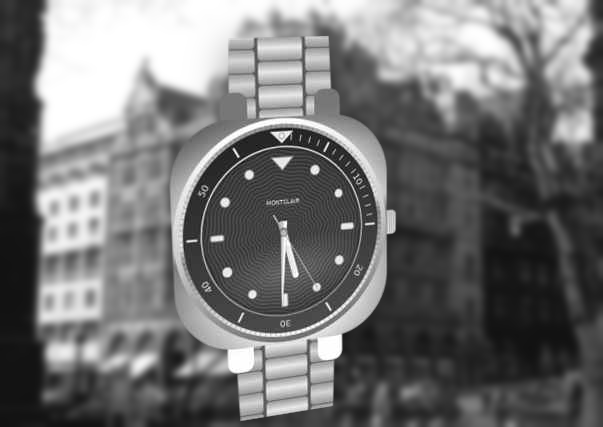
h=5 m=30 s=25
